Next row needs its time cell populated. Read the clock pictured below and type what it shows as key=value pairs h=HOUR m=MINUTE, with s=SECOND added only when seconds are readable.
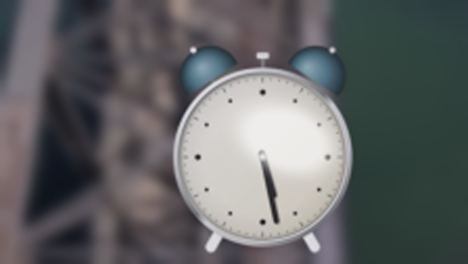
h=5 m=28
